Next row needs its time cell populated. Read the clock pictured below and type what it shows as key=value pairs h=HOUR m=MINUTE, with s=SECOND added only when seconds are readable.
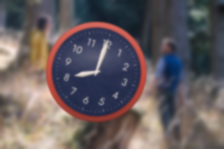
h=8 m=0
